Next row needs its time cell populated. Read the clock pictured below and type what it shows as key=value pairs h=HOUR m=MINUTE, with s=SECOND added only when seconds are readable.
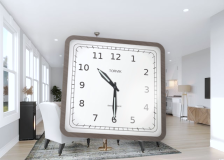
h=10 m=30
